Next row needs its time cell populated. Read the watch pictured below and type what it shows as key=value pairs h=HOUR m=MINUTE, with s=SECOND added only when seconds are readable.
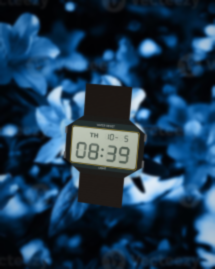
h=8 m=39
